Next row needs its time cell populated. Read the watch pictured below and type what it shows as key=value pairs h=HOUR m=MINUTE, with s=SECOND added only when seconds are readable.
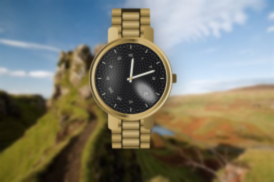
h=12 m=12
